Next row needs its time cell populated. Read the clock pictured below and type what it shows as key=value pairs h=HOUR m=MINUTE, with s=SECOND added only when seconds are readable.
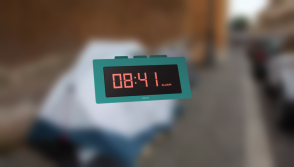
h=8 m=41
